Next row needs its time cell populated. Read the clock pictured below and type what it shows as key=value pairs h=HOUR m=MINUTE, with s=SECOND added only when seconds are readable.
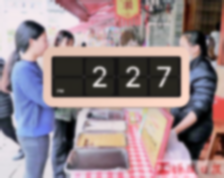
h=2 m=27
